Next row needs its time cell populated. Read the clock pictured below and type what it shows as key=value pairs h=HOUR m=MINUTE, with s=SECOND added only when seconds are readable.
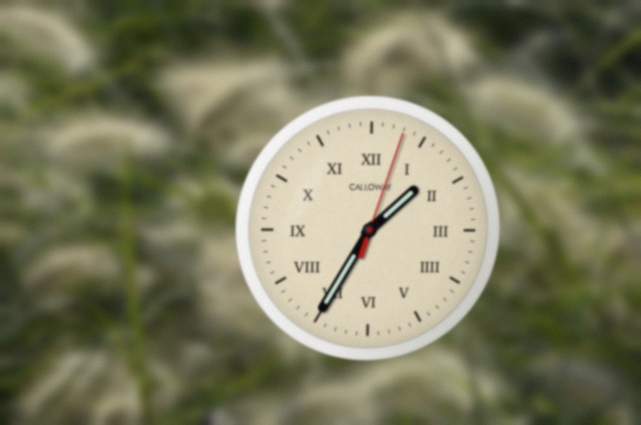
h=1 m=35 s=3
